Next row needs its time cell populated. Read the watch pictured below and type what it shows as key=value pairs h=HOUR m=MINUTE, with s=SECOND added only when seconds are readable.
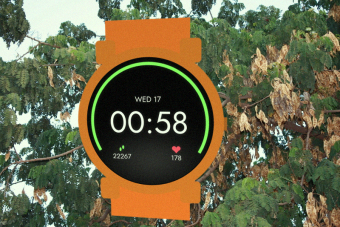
h=0 m=58
